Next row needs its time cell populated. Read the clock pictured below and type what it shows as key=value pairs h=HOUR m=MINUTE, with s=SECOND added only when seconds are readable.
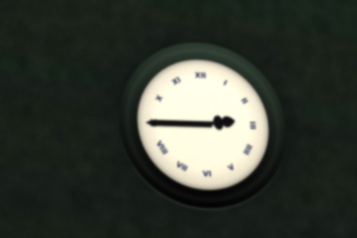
h=2 m=45
